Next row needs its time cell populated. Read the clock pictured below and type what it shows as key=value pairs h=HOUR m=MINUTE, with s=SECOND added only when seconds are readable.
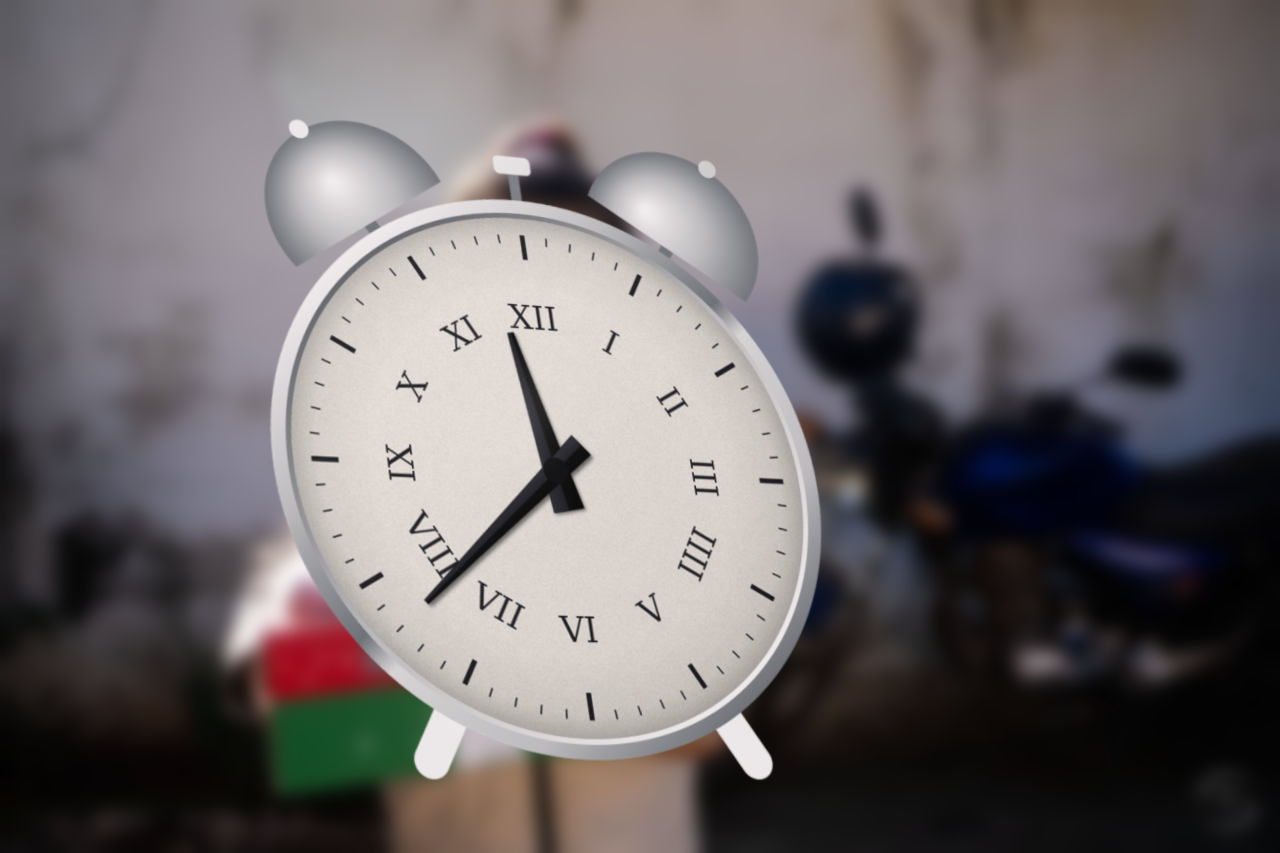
h=11 m=38
